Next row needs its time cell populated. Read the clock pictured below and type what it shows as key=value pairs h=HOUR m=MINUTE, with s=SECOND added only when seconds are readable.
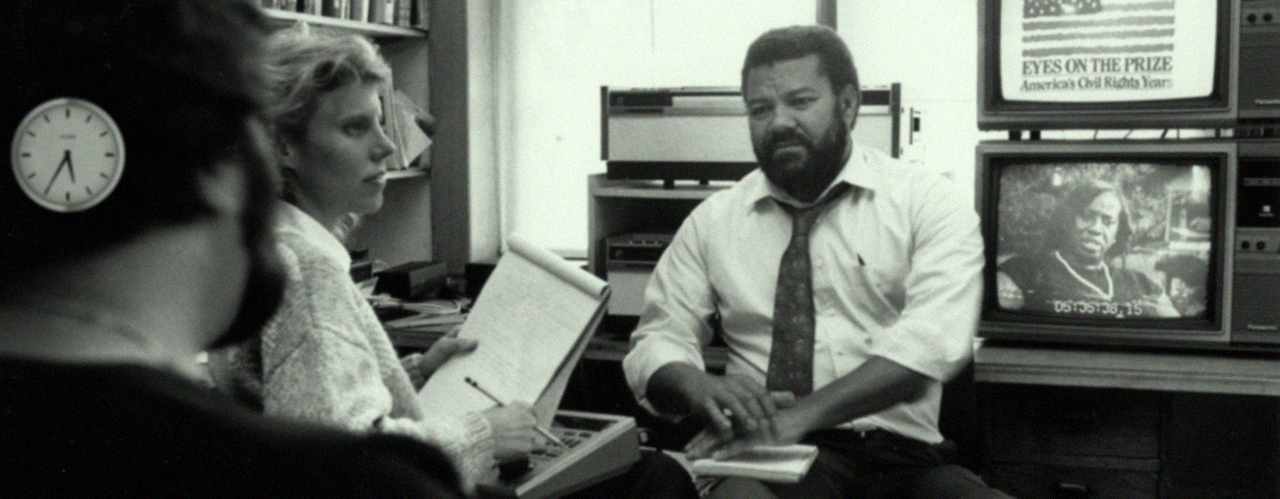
h=5 m=35
